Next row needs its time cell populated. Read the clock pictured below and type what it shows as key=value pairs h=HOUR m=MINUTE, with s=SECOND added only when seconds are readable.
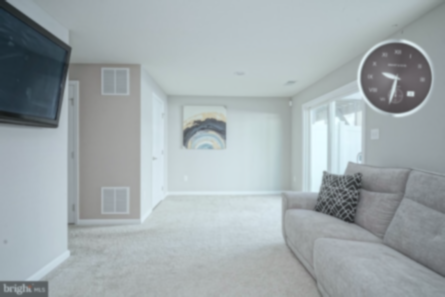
h=9 m=32
